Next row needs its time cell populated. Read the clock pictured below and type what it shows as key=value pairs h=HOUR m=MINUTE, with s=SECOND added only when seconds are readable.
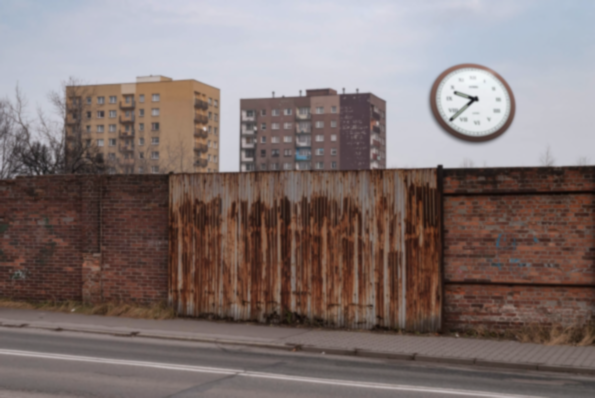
h=9 m=38
